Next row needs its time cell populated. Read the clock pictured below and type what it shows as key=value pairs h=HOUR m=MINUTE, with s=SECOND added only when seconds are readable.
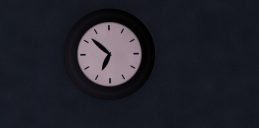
h=6 m=52
